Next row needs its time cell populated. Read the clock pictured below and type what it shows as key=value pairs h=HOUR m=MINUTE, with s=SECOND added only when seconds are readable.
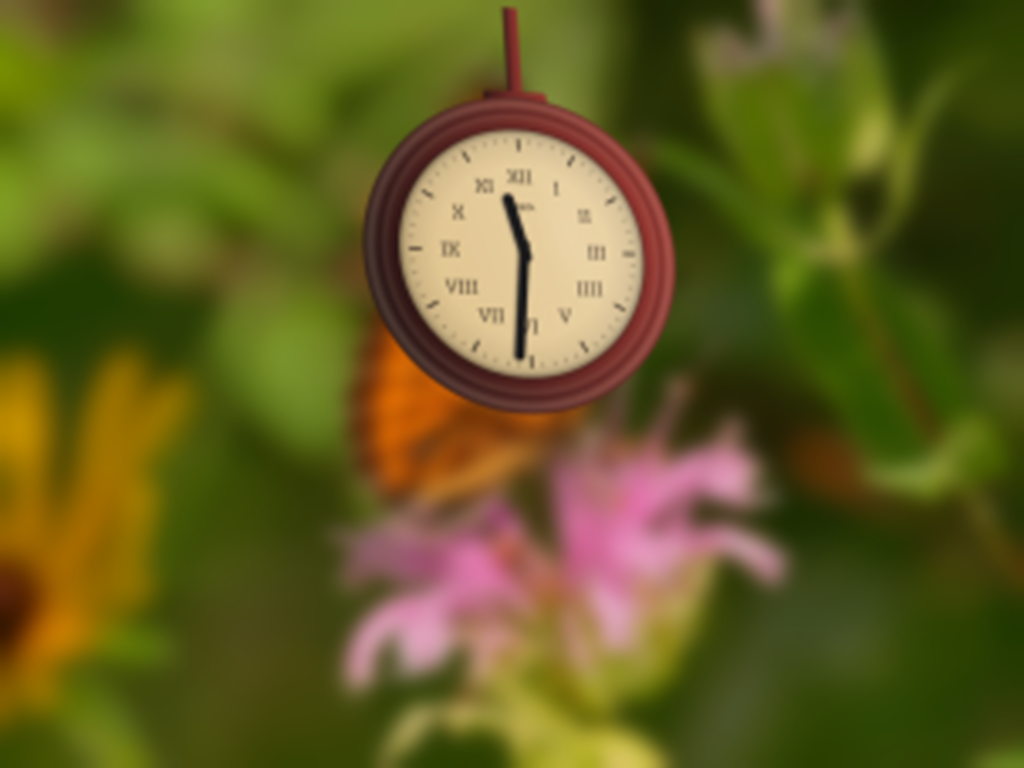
h=11 m=31
